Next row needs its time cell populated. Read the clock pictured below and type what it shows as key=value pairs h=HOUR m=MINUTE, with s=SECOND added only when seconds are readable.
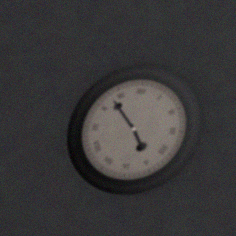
h=4 m=53
